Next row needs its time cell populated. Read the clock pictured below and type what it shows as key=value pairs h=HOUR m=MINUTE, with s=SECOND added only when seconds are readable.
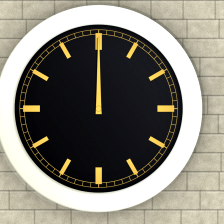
h=12 m=0
